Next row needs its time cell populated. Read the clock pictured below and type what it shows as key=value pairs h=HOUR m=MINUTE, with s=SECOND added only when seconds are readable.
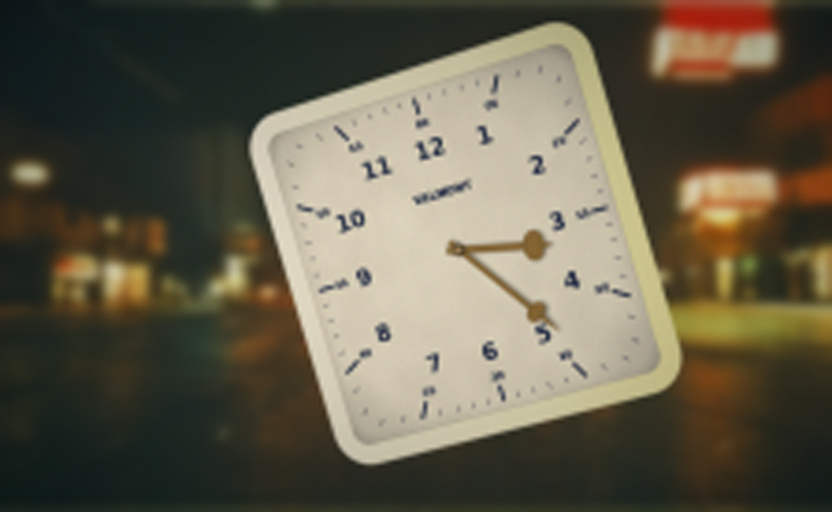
h=3 m=24
